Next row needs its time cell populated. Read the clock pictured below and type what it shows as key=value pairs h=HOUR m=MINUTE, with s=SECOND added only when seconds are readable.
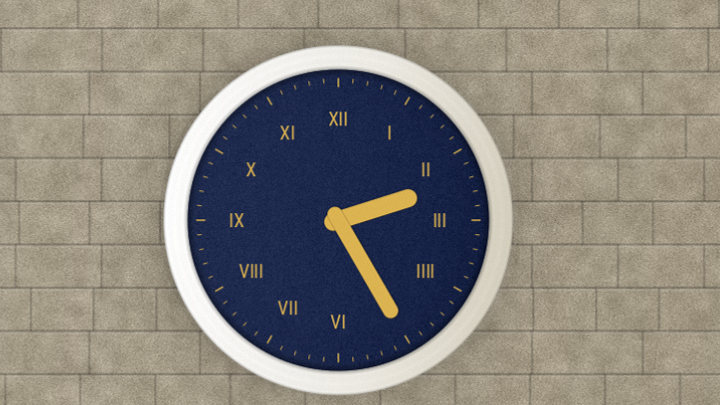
h=2 m=25
